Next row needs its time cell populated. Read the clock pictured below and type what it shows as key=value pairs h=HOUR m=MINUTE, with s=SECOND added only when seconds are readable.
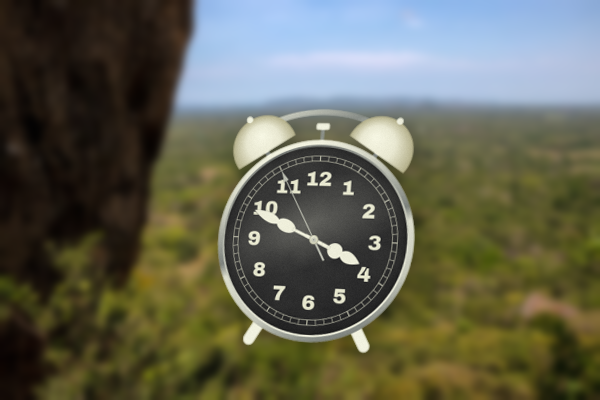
h=3 m=48 s=55
